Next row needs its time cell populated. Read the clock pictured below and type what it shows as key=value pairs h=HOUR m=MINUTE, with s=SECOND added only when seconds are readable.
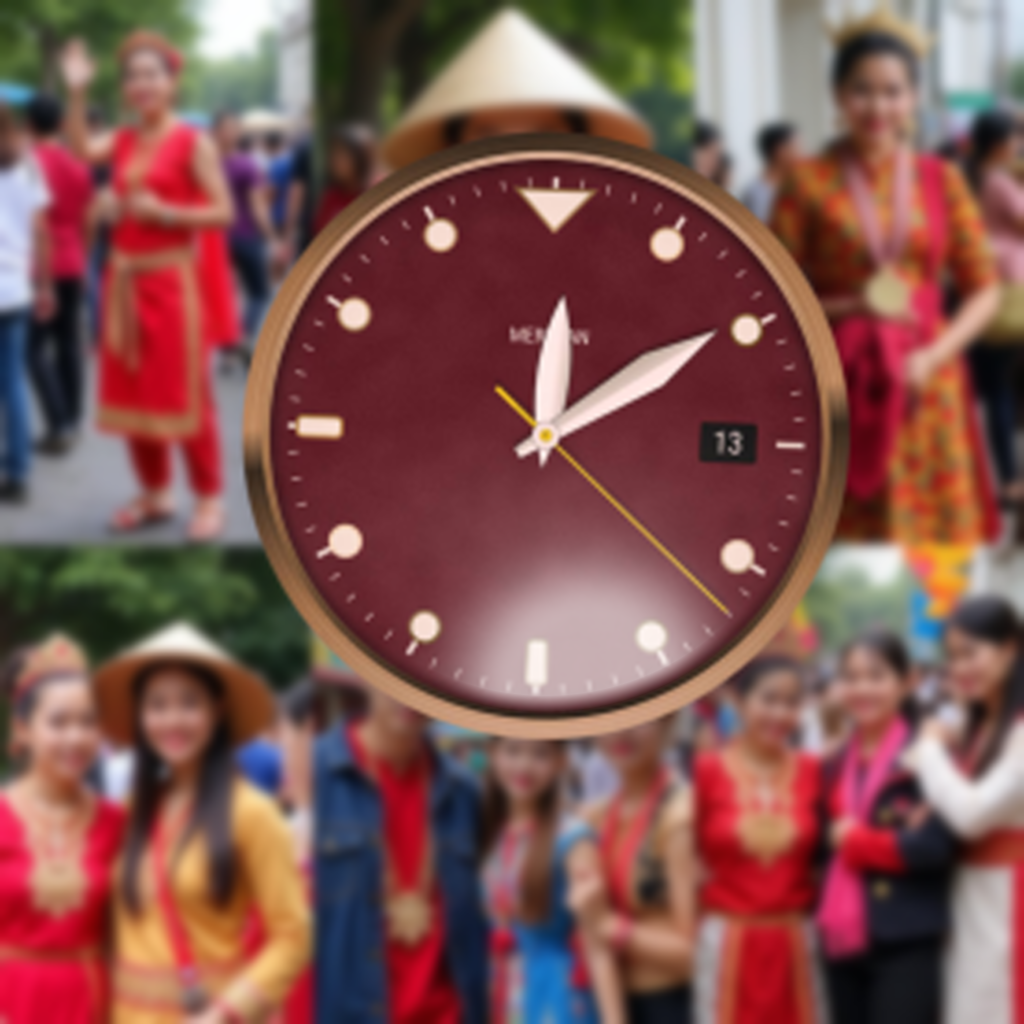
h=12 m=9 s=22
